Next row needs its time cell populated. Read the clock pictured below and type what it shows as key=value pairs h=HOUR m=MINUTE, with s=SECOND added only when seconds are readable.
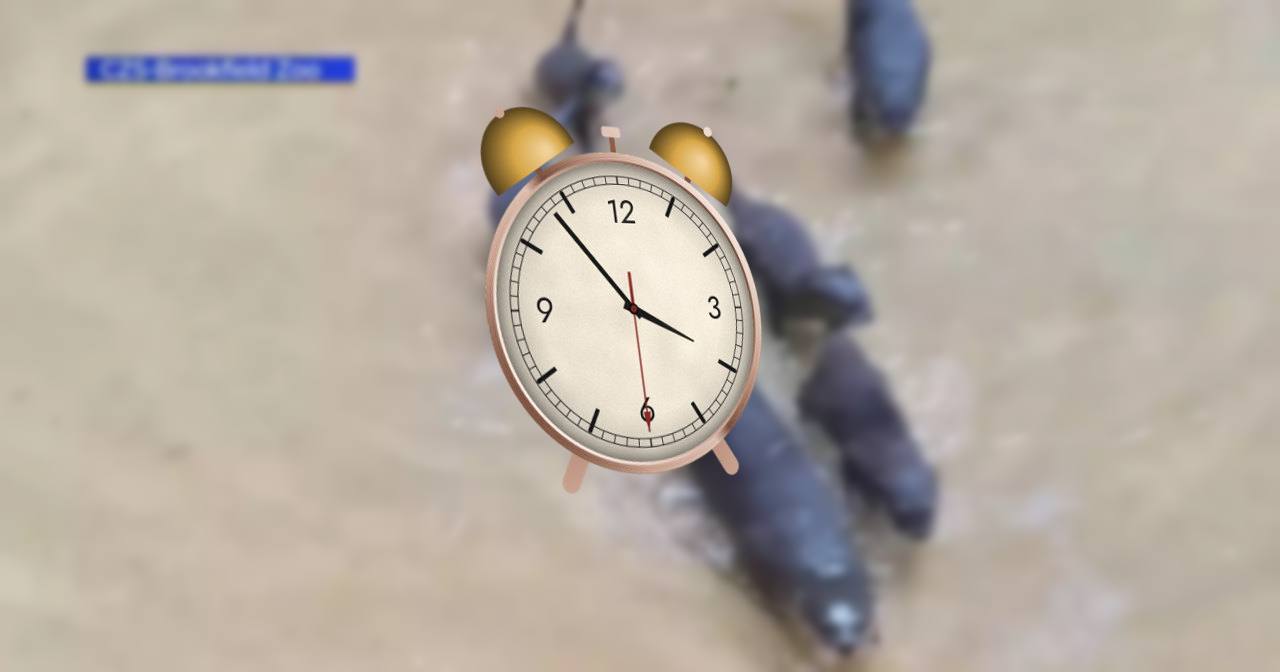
h=3 m=53 s=30
